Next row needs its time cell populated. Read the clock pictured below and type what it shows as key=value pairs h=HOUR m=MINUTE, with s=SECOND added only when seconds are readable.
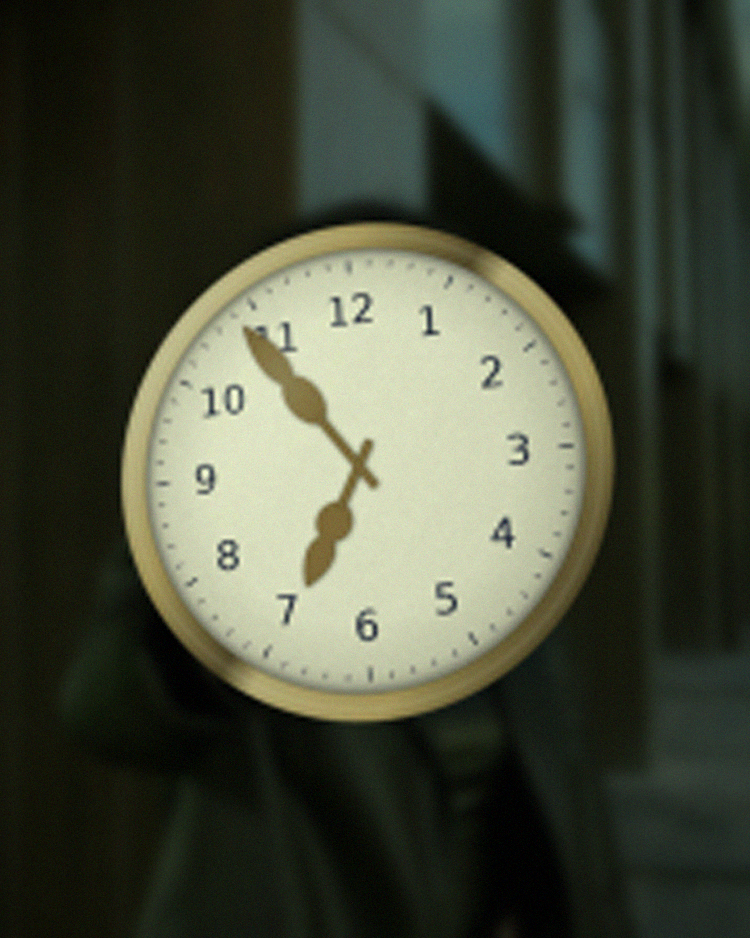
h=6 m=54
